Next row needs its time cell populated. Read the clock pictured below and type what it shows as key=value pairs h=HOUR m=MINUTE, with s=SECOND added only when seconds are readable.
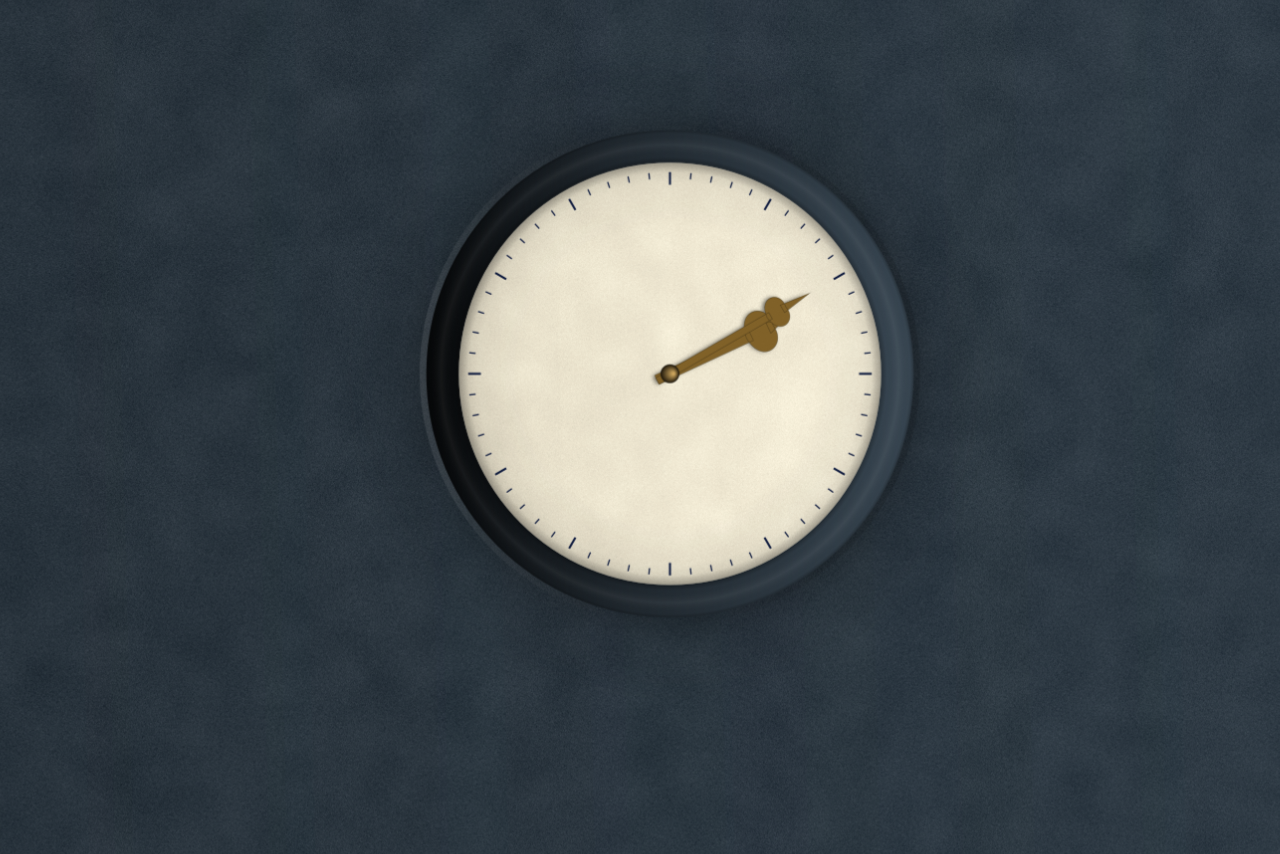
h=2 m=10
